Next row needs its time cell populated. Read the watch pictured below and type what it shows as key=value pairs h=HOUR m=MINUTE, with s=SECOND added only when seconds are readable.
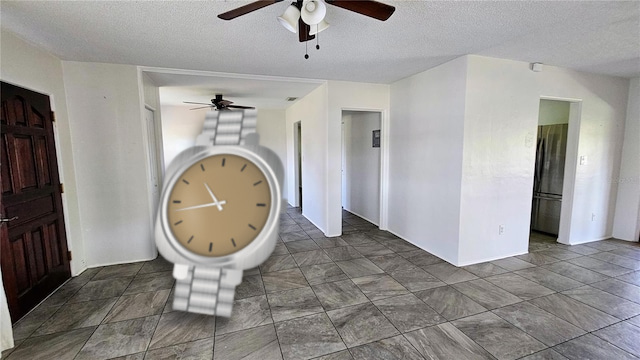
h=10 m=43
